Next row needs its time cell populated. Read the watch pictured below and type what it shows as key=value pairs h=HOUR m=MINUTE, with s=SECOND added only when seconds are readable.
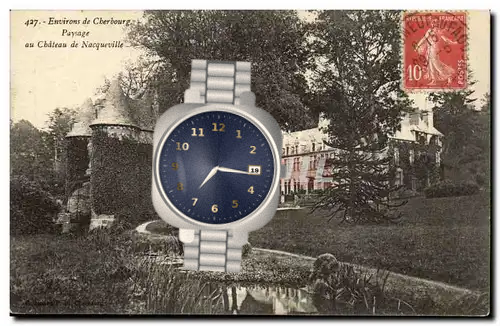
h=7 m=16
